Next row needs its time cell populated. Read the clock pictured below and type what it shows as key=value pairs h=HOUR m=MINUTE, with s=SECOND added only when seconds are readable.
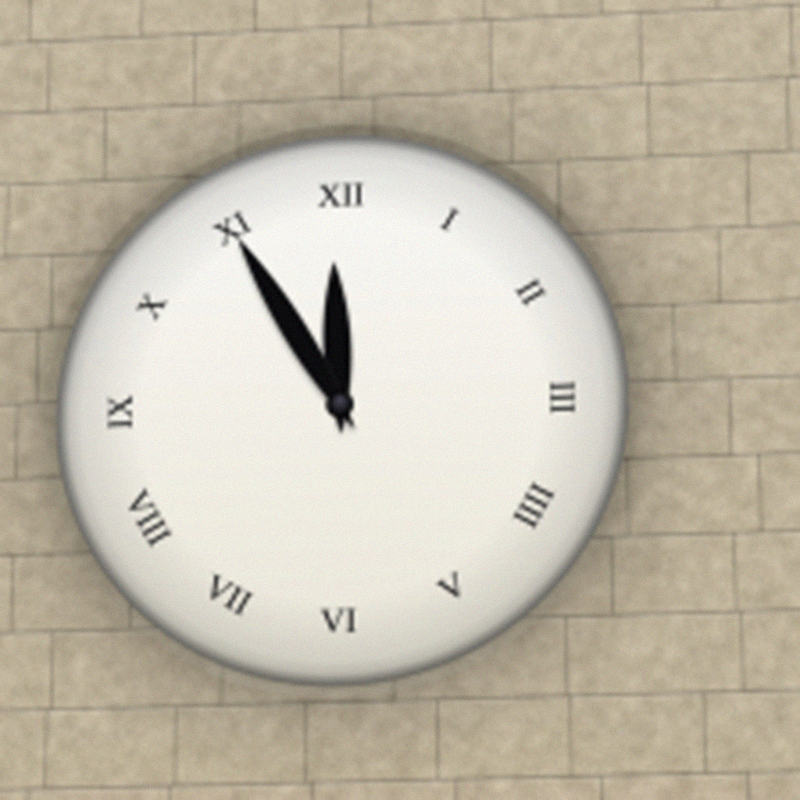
h=11 m=55
